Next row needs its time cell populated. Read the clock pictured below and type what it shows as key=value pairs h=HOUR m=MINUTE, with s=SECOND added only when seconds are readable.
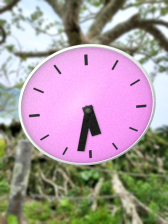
h=5 m=32
